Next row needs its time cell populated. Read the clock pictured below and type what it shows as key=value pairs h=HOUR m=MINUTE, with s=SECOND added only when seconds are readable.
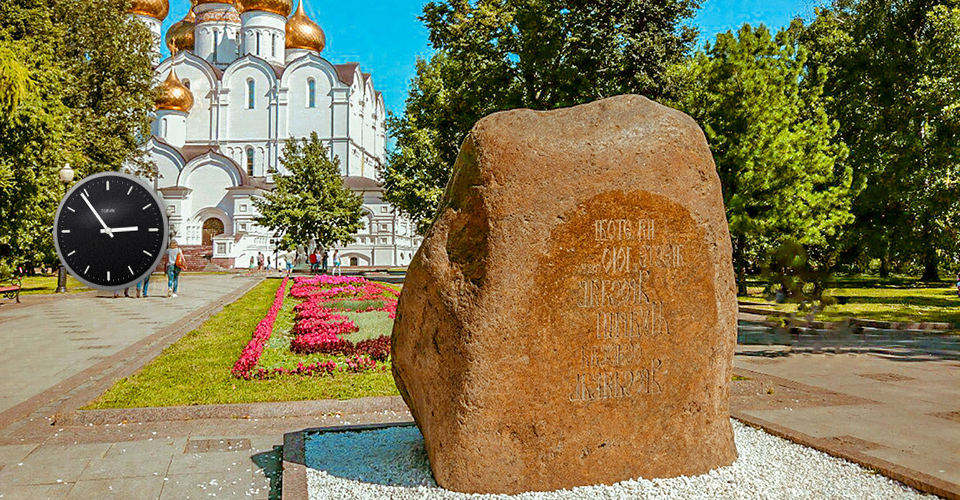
h=2 m=54
